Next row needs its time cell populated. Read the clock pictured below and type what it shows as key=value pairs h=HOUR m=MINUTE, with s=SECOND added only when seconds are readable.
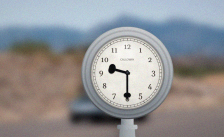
h=9 m=30
